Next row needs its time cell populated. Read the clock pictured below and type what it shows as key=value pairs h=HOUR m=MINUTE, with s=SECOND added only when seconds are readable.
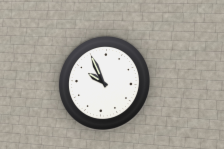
h=9 m=55
